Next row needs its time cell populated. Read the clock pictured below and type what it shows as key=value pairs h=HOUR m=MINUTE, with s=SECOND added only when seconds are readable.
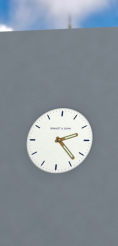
h=2 m=23
